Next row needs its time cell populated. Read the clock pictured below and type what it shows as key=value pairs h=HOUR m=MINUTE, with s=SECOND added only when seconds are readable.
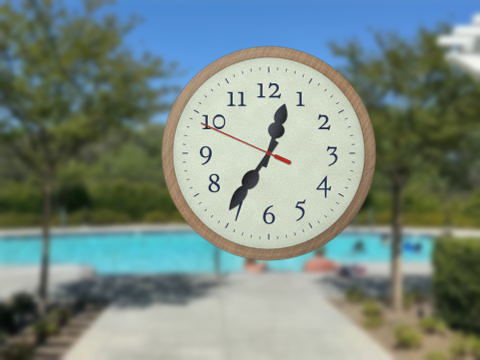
h=12 m=35 s=49
